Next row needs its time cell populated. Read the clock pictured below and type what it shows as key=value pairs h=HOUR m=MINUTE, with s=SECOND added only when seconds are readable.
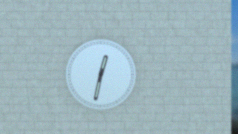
h=12 m=32
